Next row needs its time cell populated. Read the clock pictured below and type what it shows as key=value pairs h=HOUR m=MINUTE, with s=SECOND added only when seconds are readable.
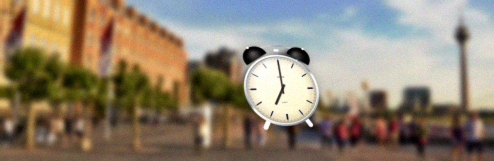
h=7 m=0
